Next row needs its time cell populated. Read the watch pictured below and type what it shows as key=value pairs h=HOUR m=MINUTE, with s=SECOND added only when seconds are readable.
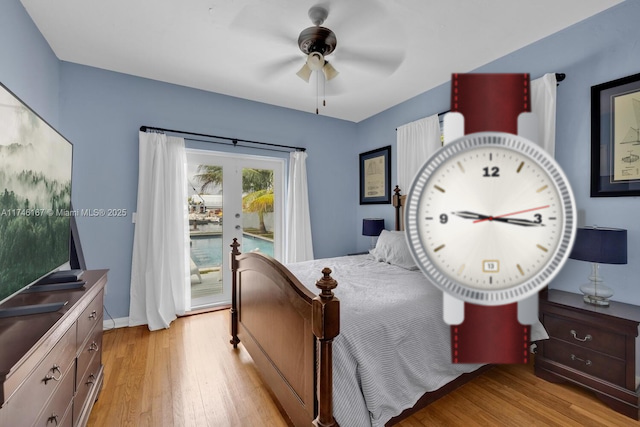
h=9 m=16 s=13
